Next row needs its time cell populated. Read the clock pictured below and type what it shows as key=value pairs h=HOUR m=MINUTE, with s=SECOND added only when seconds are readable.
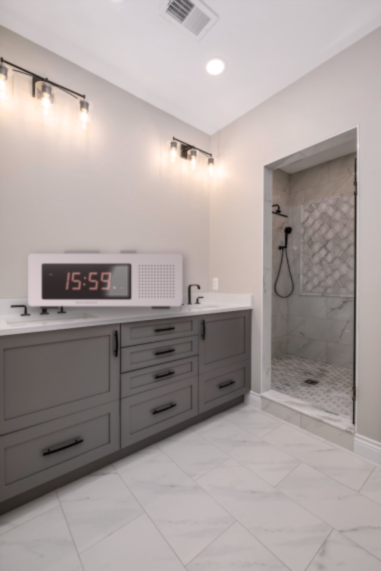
h=15 m=59
